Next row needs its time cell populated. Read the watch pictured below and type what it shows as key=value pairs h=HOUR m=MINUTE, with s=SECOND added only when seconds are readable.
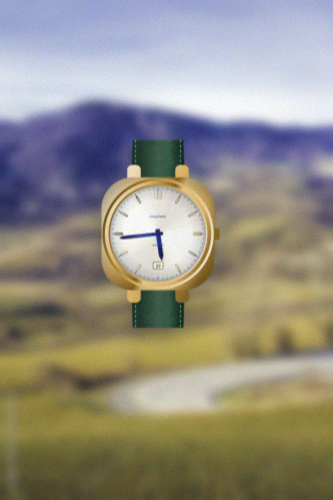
h=5 m=44
